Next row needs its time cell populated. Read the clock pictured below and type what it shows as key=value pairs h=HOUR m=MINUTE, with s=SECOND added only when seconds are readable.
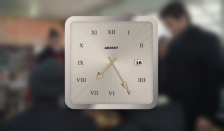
h=7 m=25
